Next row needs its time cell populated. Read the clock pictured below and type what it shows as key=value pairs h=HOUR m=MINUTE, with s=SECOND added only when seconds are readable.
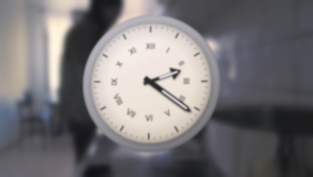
h=2 m=21
